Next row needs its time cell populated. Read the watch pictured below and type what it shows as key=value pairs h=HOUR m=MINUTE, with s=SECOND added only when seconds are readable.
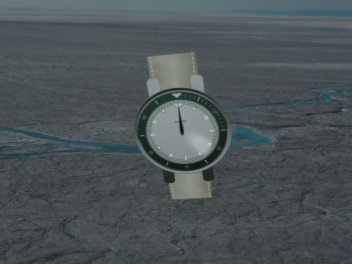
h=12 m=0
